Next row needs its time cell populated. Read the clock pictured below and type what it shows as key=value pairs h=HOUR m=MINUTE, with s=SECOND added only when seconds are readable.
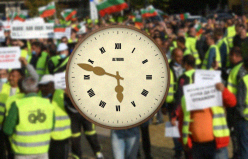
h=5 m=48
